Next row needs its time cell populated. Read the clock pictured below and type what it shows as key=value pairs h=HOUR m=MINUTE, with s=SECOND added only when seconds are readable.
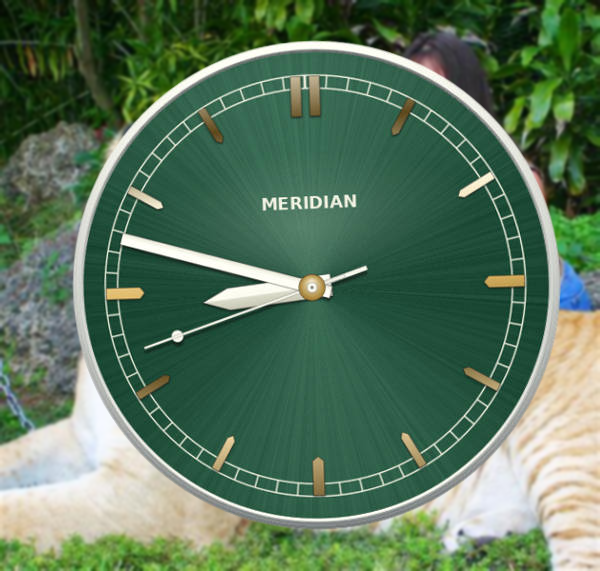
h=8 m=47 s=42
